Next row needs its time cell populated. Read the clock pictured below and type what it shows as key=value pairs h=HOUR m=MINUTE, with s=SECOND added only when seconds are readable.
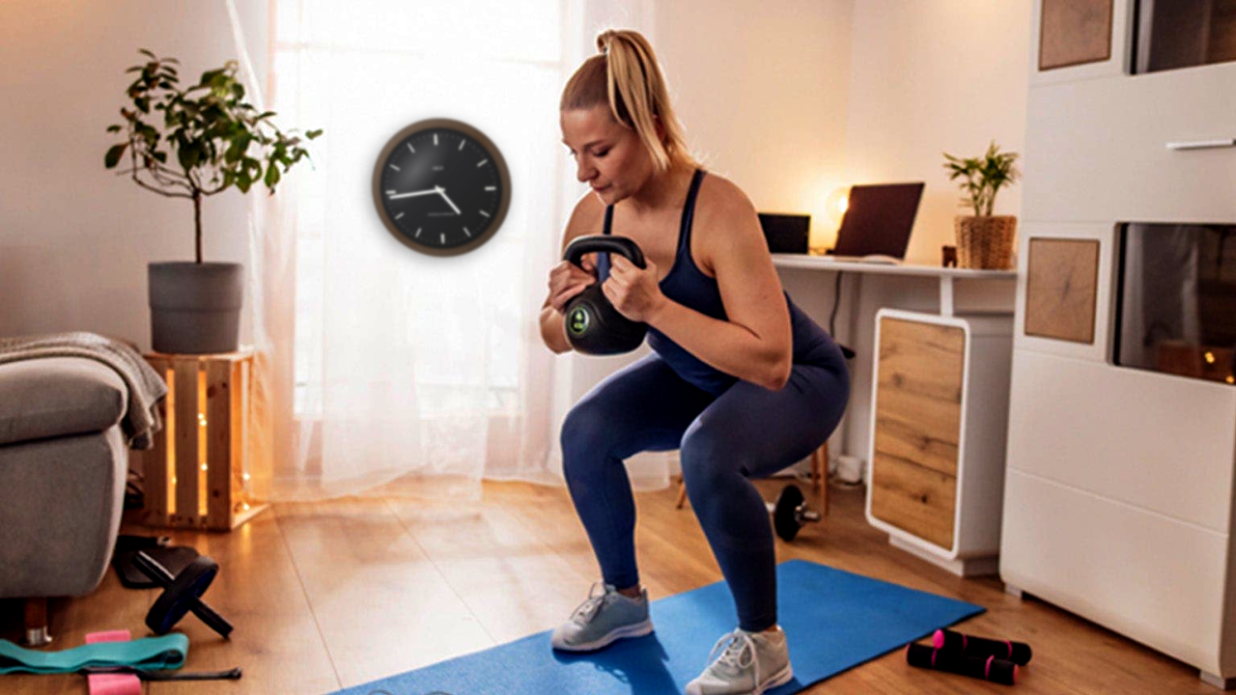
h=4 m=44
